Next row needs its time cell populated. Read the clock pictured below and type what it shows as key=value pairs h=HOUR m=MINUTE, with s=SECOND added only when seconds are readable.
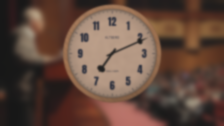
h=7 m=11
